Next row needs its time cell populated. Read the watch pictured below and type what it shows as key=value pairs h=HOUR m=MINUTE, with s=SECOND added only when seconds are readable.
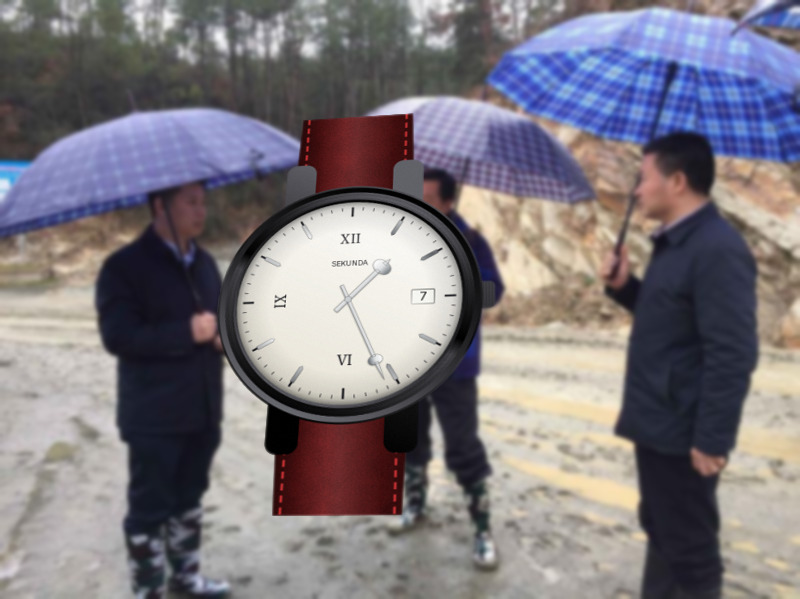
h=1 m=26
